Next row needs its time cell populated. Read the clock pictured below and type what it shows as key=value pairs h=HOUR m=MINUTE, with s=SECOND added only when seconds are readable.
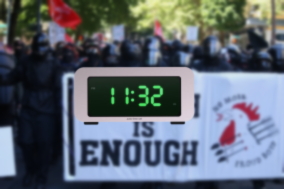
h=11 m=32
